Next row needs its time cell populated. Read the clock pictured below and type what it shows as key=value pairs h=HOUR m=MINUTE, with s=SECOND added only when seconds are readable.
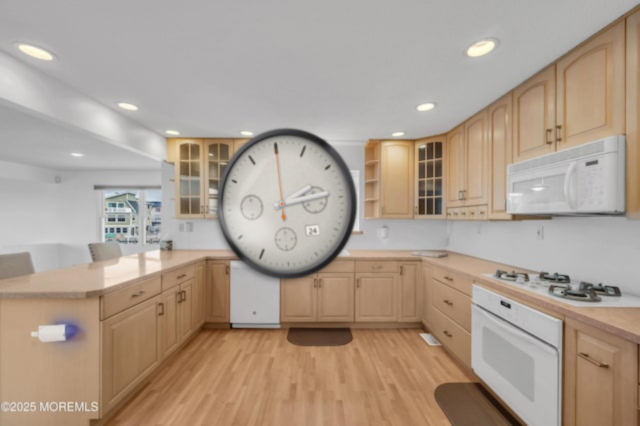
h=2 m=14
